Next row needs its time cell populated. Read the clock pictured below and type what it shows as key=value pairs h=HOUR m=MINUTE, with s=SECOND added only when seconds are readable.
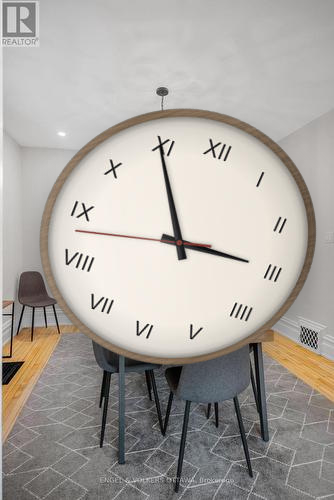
h=2 m=54 s=43
